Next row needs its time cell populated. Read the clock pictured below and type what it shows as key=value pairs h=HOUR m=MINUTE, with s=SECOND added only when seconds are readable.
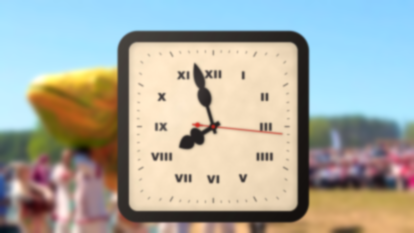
h=7 m=57 s=16
